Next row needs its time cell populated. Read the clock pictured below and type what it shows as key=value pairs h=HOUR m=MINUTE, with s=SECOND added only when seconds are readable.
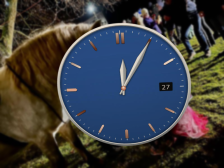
h=12 m=5
